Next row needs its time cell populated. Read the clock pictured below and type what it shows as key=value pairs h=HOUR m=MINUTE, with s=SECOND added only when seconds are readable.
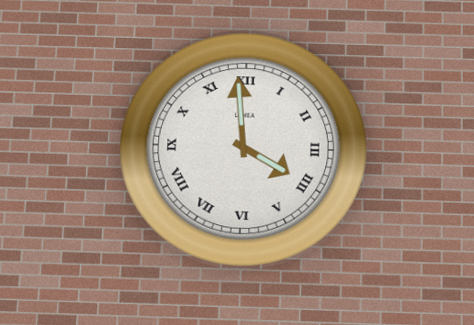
h=3 m=59
